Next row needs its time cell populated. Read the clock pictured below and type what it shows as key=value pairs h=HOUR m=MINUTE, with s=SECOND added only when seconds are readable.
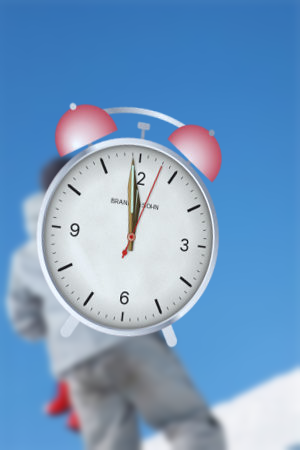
h=11 m=59 s=3
